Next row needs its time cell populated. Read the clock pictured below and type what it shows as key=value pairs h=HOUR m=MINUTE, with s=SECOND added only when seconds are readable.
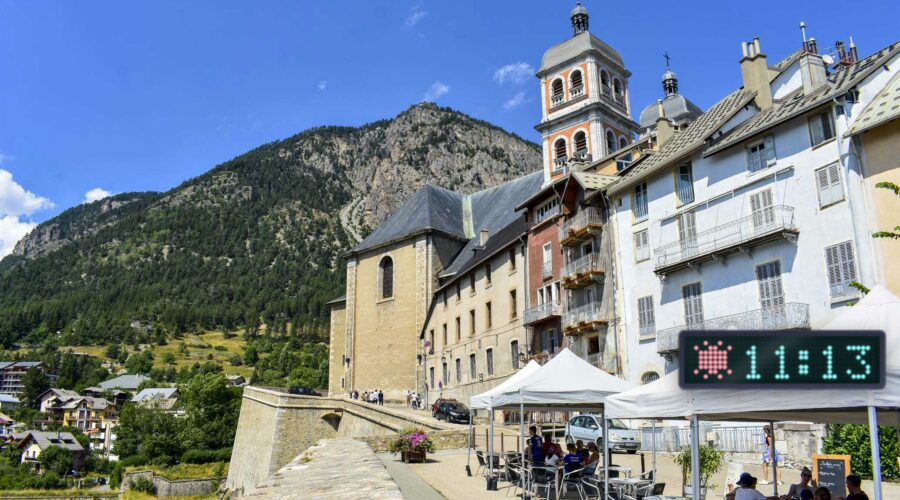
h=11 m=13
